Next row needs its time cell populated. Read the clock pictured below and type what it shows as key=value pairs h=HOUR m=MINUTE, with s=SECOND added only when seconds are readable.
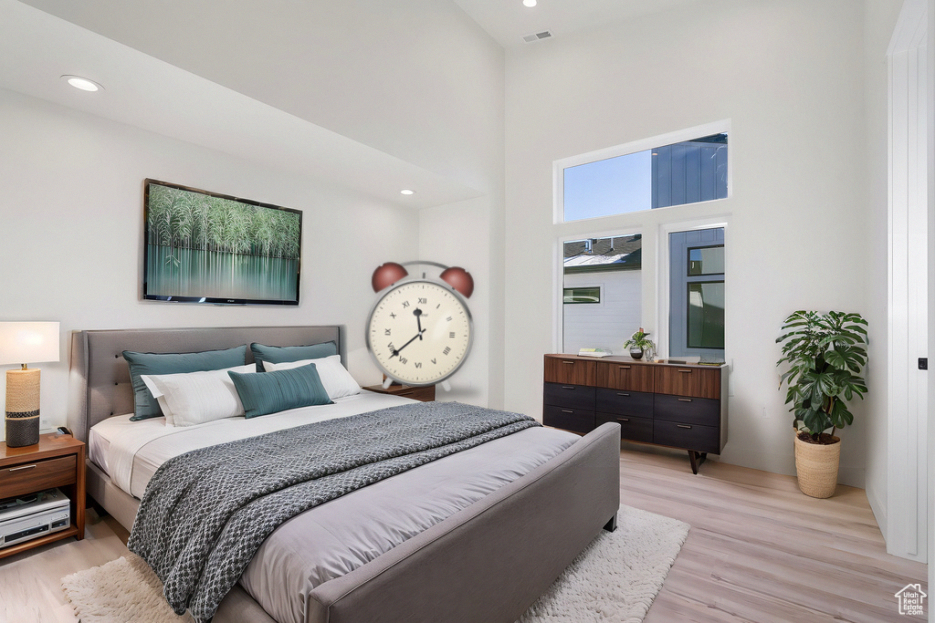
h=11 m=38
